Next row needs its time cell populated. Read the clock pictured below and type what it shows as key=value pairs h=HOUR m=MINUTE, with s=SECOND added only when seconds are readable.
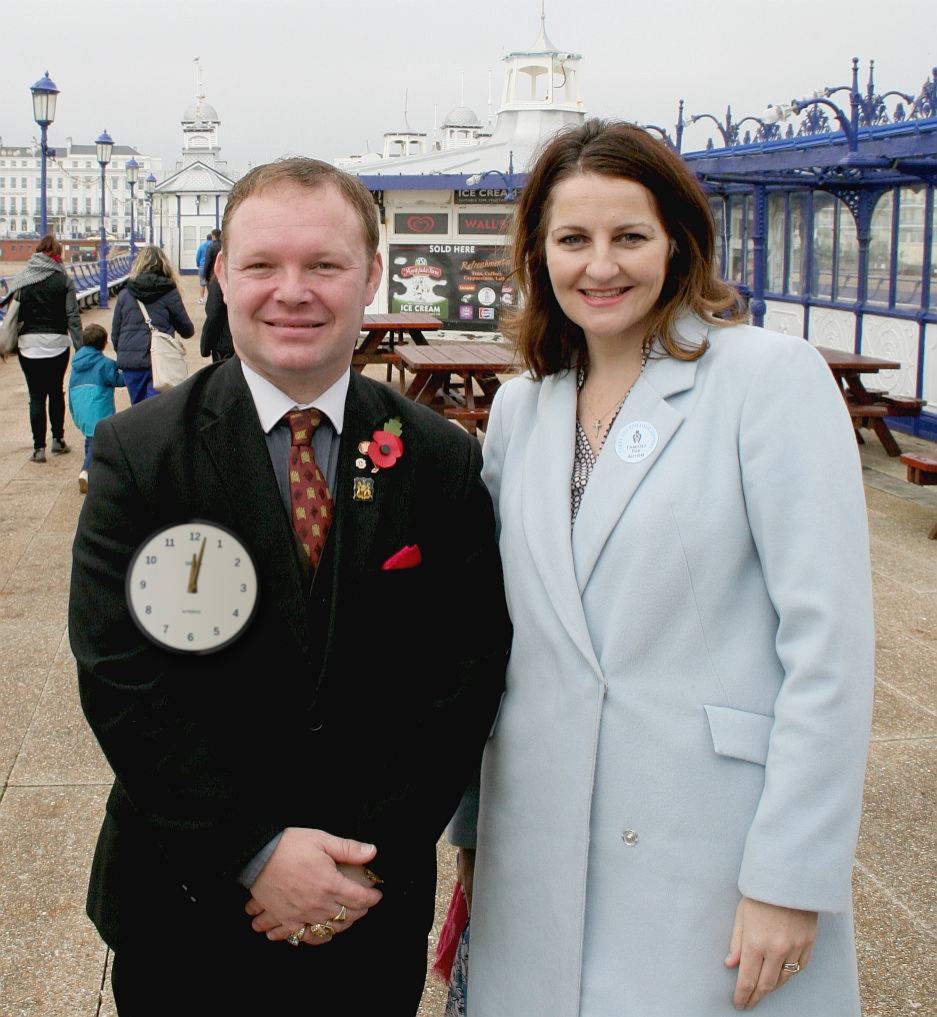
h=12 m=2
